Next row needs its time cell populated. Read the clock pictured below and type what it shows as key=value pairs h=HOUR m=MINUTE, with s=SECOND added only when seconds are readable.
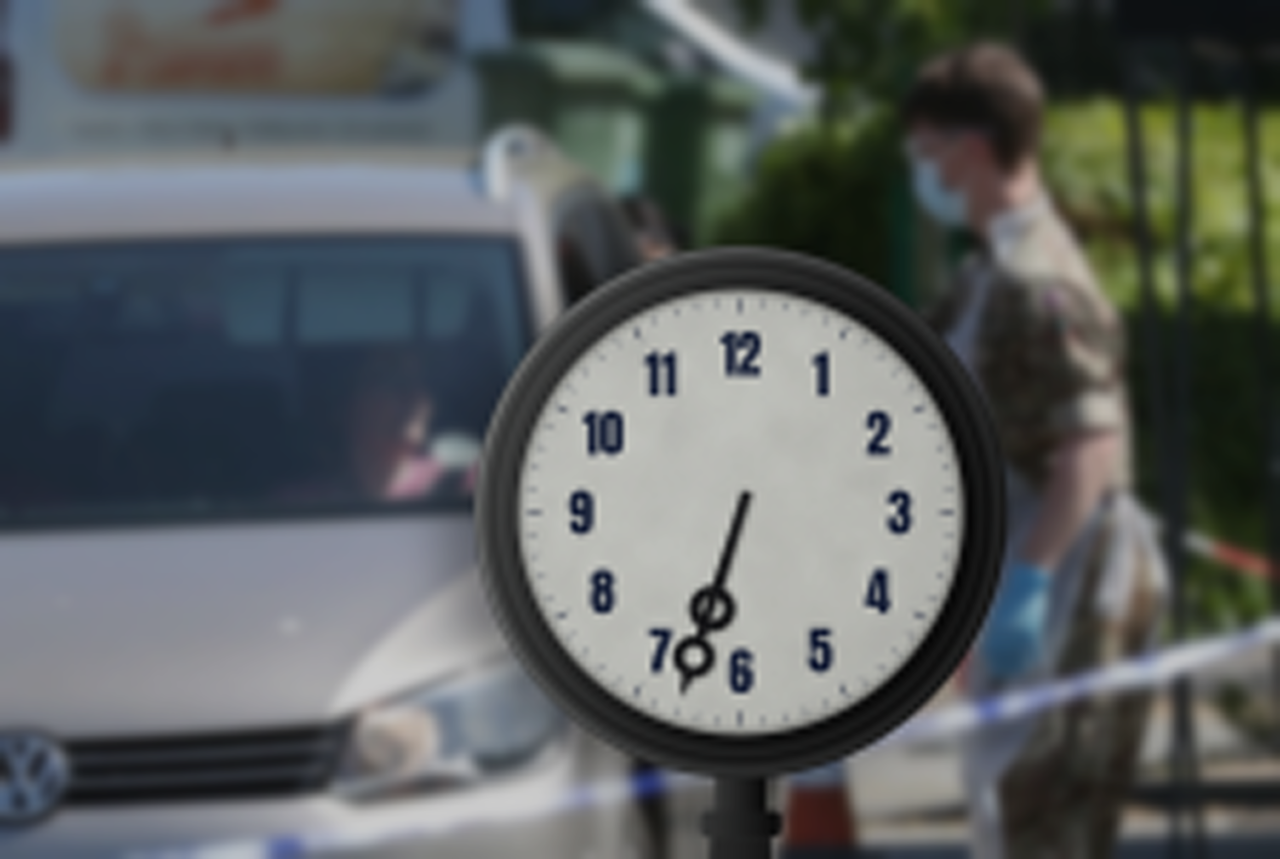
h=6 m=33
